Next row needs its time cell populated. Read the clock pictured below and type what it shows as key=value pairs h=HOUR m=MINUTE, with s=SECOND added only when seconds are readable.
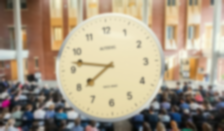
h=7 m=47
